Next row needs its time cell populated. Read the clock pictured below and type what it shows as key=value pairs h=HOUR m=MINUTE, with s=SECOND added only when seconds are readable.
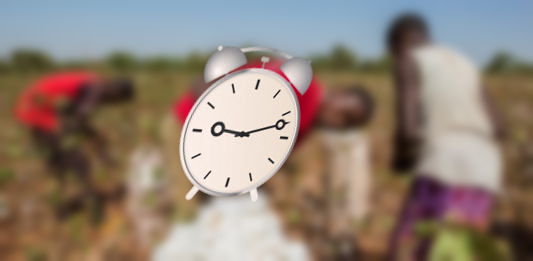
h=9 m=12
